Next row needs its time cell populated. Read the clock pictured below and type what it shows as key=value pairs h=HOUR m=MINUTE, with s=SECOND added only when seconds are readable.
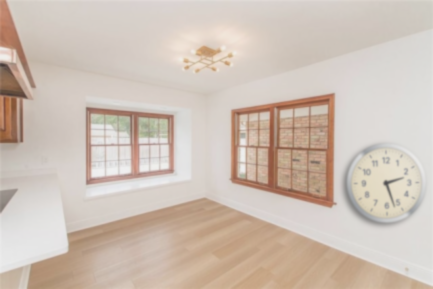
h=2 m=27
